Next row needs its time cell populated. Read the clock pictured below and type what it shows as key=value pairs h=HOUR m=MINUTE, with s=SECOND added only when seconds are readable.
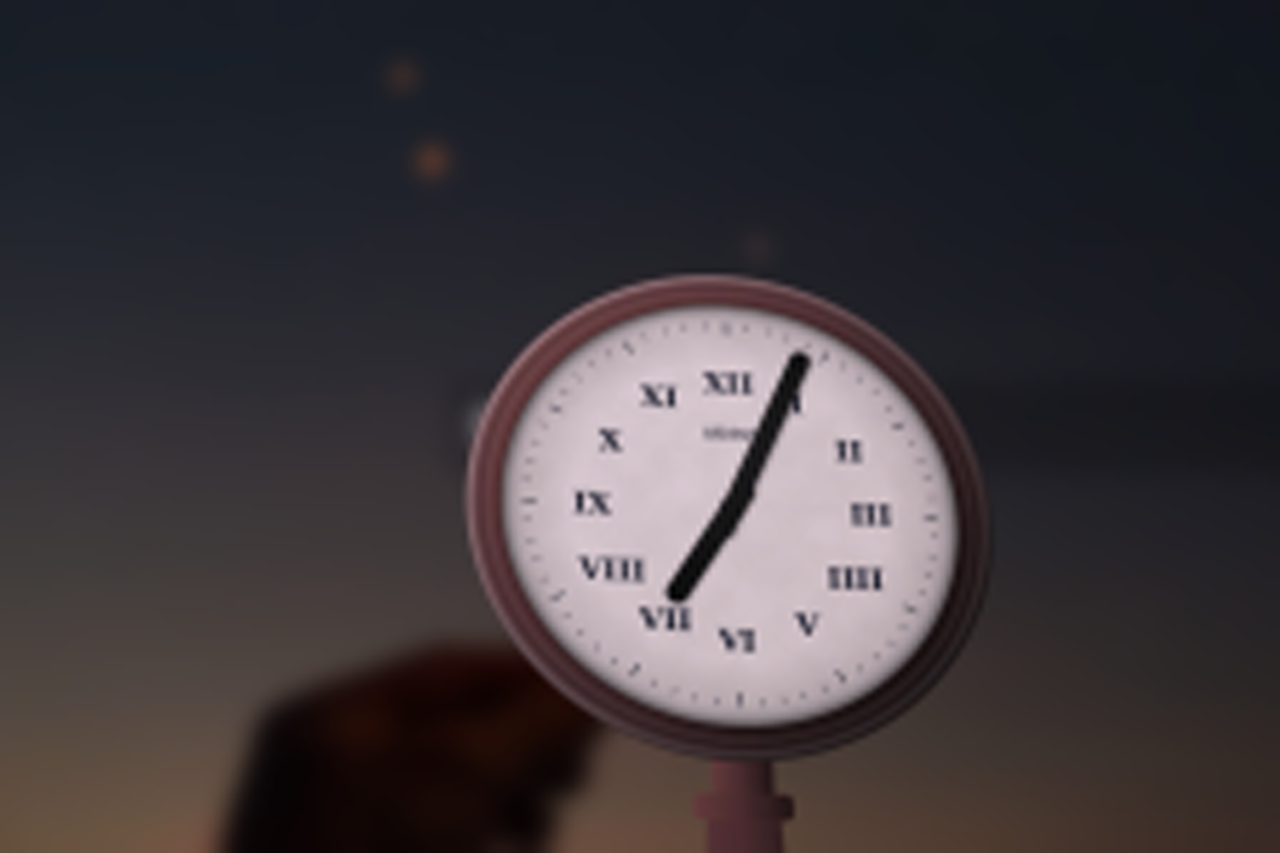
h=7 m=4
